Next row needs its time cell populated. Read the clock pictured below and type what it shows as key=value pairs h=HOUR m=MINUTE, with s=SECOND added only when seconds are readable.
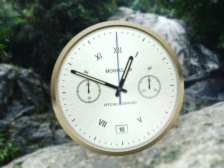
h=12 m=49
